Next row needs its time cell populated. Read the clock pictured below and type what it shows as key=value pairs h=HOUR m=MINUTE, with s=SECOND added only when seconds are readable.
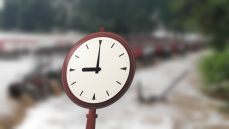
h=9 m=0
